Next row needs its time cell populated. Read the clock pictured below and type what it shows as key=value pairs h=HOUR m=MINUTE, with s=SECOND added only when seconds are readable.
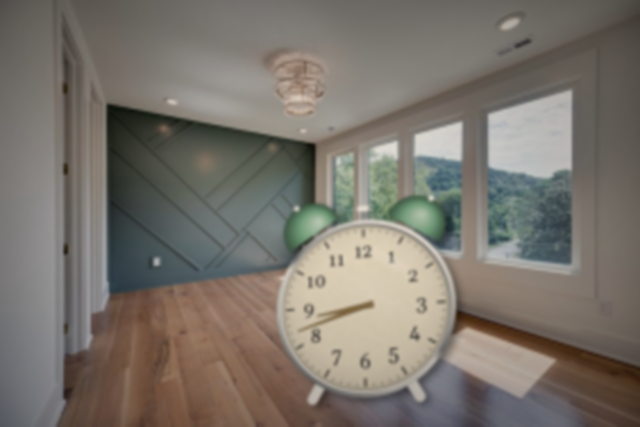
h=8 m=42
